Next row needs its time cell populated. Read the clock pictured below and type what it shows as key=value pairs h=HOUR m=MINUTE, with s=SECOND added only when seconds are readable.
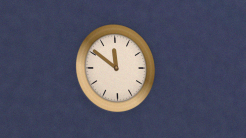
h=11 m=51
